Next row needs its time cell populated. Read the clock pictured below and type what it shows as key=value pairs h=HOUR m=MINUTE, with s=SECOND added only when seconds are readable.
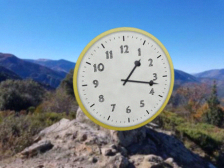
h=1 m=17
